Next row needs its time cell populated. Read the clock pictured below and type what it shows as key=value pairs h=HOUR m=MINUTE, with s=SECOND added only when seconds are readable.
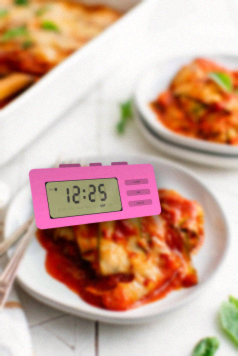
h=12 m=25
